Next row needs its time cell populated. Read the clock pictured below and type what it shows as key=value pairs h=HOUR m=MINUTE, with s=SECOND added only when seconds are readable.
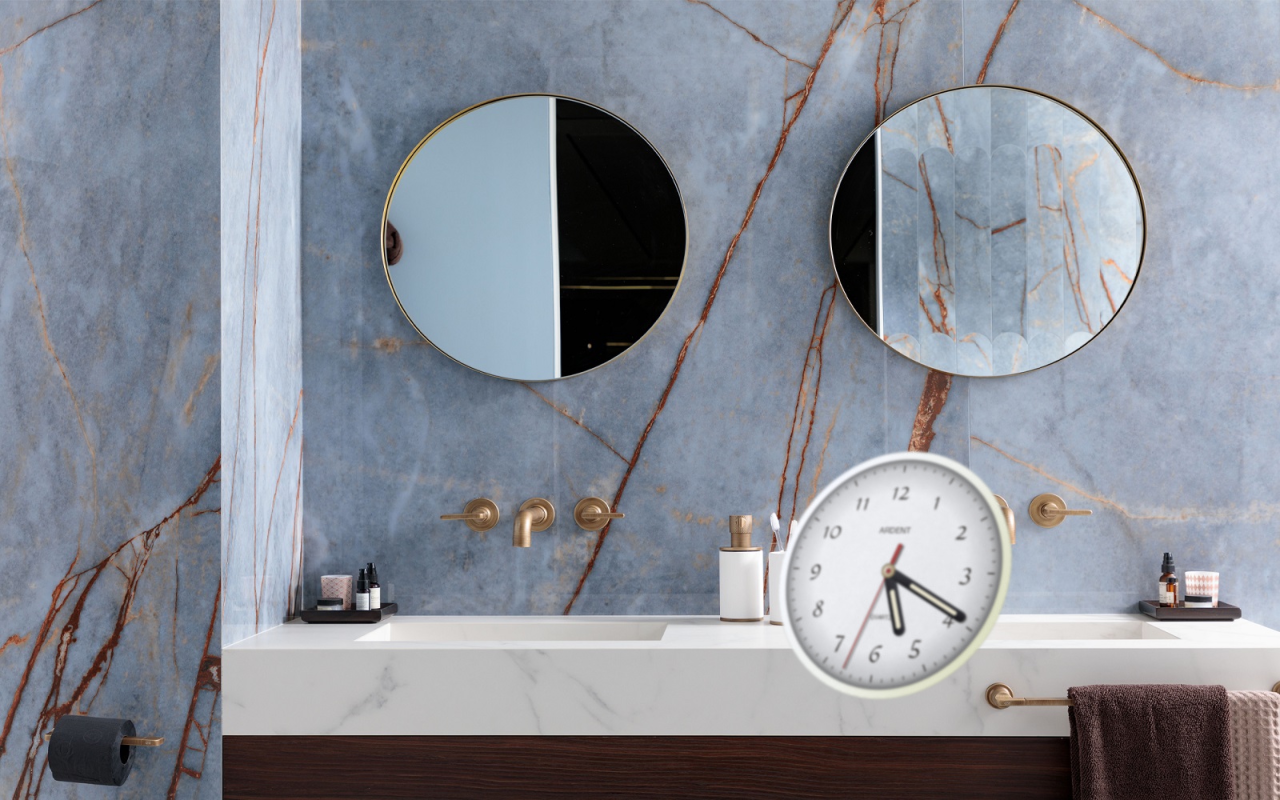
h=5 m=19 s=33
